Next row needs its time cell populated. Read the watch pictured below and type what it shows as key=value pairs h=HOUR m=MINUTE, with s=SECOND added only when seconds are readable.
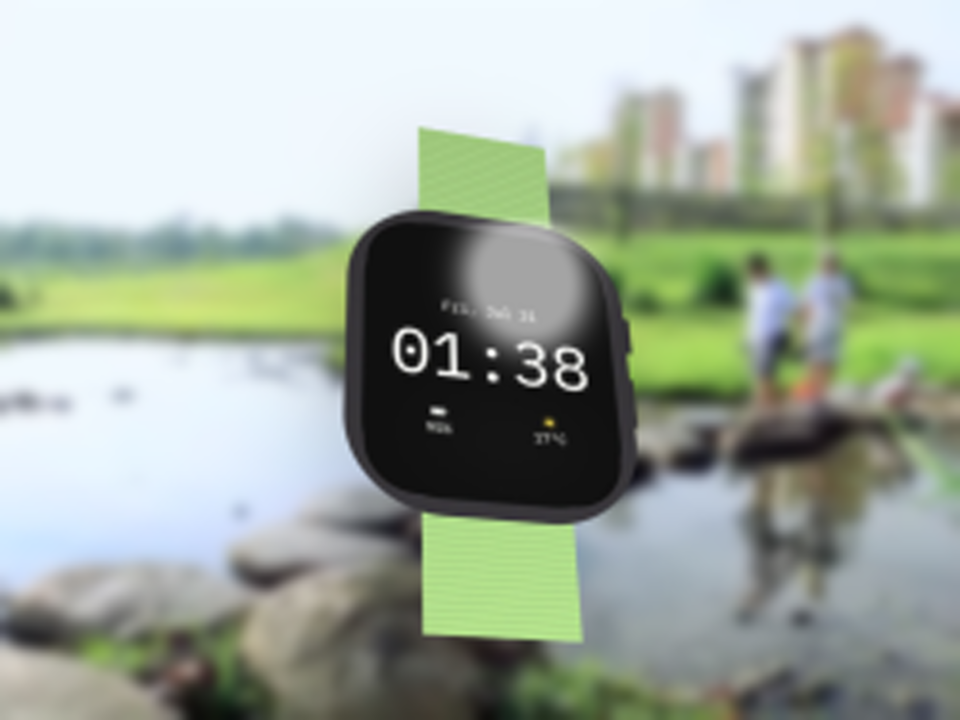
h=1 m=38
